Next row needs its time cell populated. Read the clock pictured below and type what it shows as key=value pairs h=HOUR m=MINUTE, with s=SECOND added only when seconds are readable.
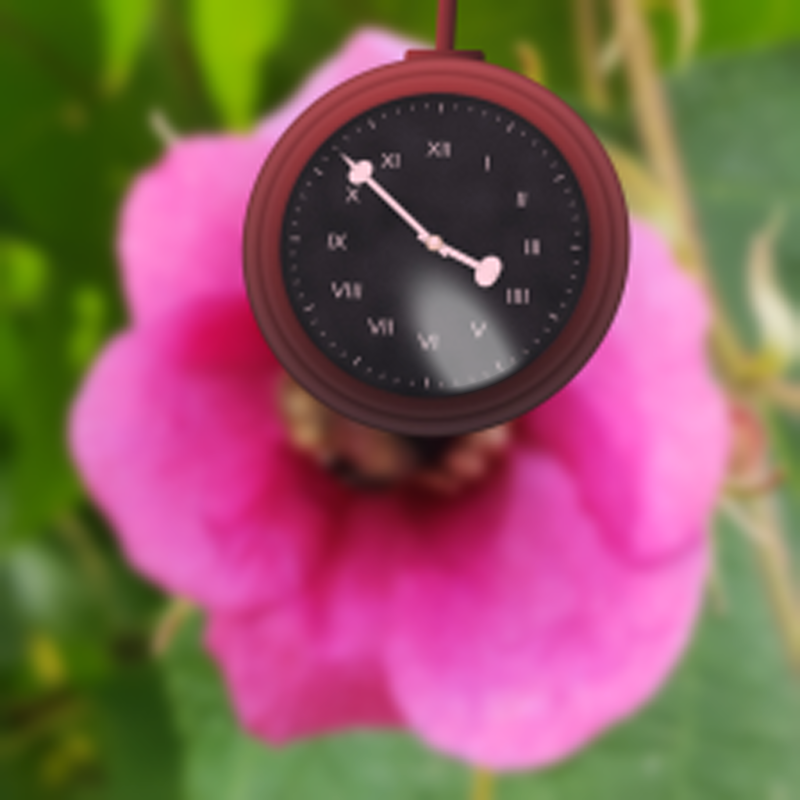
h=3 m=52
